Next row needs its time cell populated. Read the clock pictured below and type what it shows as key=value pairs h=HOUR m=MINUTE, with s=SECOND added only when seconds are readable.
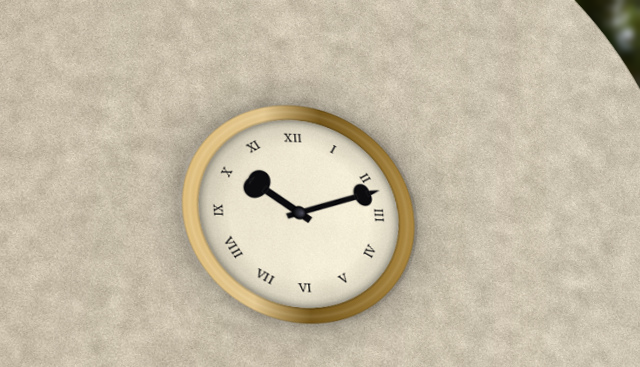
h=10 m=12
